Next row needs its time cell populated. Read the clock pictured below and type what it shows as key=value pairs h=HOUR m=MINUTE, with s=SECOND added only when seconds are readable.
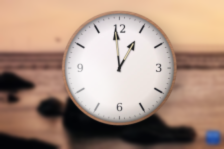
h=12 m=59
